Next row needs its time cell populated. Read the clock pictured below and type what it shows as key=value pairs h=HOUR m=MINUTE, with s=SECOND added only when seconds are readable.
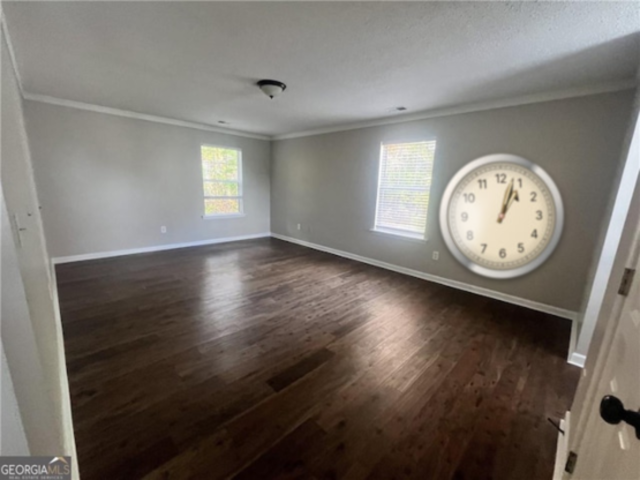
h=1 m=3
